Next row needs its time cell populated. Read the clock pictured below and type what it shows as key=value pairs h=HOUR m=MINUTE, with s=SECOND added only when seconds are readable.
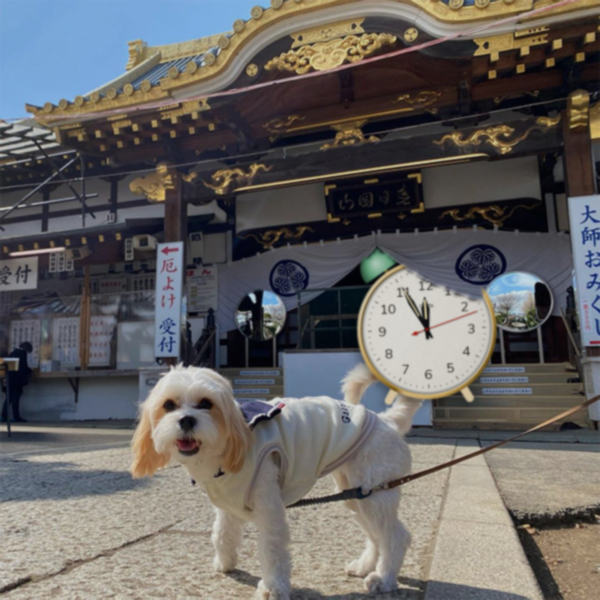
h=11 m=55 s=12
